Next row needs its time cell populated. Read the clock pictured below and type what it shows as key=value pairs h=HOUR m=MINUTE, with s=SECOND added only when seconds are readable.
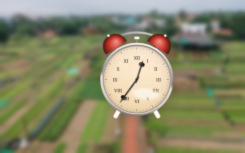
h=12 m=36
